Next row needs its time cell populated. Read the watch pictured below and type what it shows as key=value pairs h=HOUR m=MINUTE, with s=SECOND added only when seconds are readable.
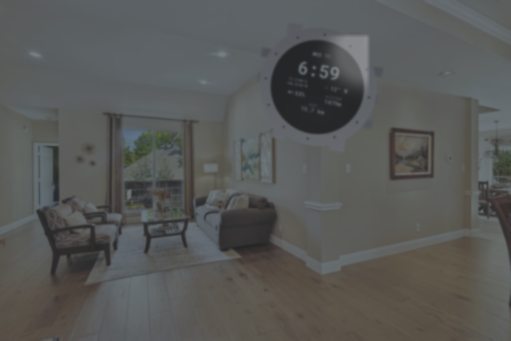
h=6 m=59
